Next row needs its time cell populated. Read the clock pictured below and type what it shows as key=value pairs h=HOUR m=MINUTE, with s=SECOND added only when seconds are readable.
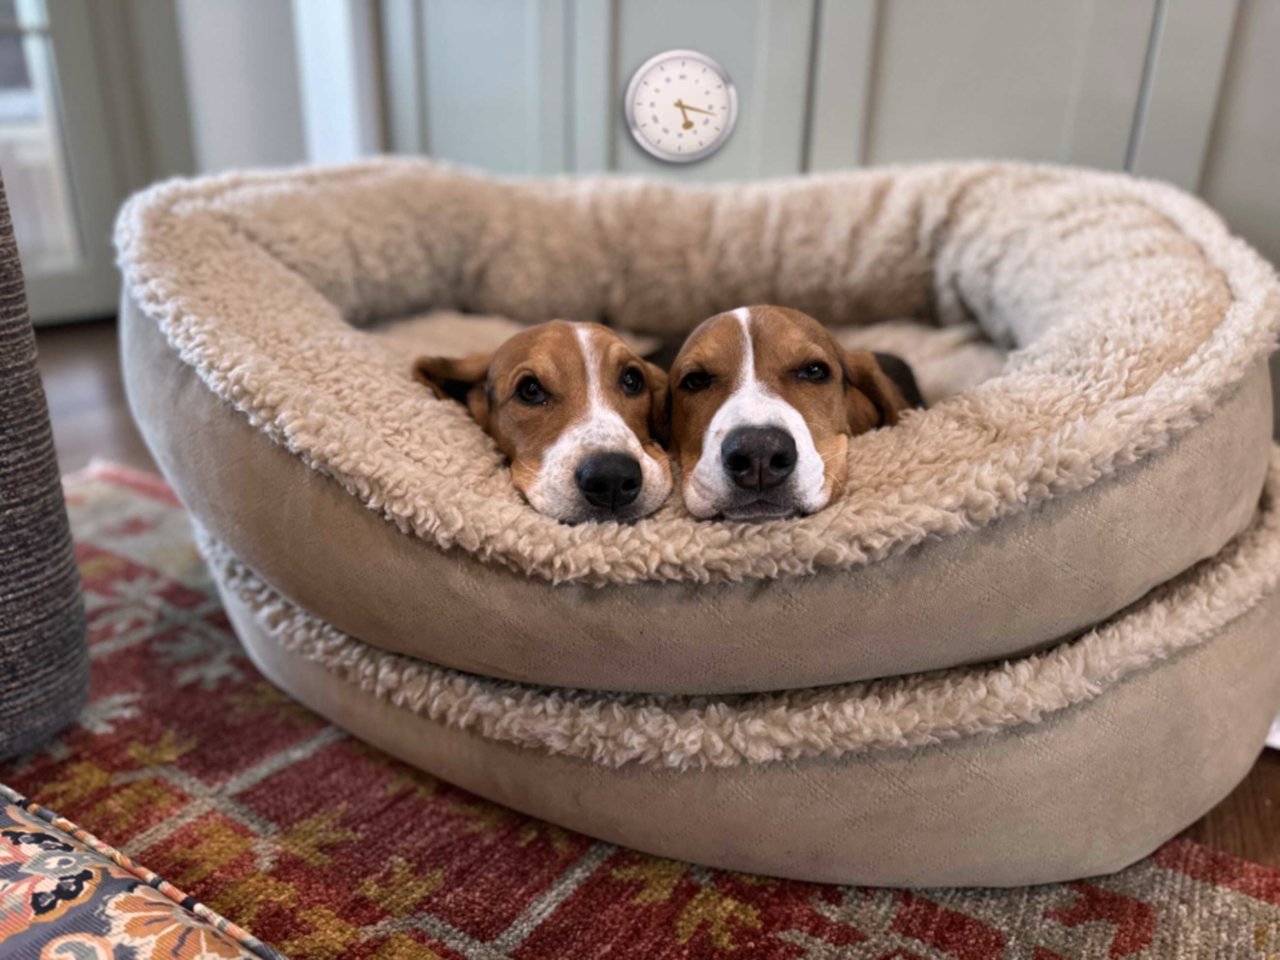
h=5 m=17
